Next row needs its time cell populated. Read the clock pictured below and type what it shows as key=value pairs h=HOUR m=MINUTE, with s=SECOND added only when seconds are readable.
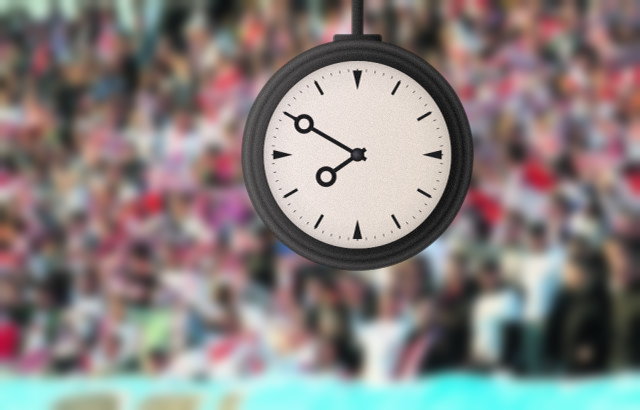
h=7 m=50
